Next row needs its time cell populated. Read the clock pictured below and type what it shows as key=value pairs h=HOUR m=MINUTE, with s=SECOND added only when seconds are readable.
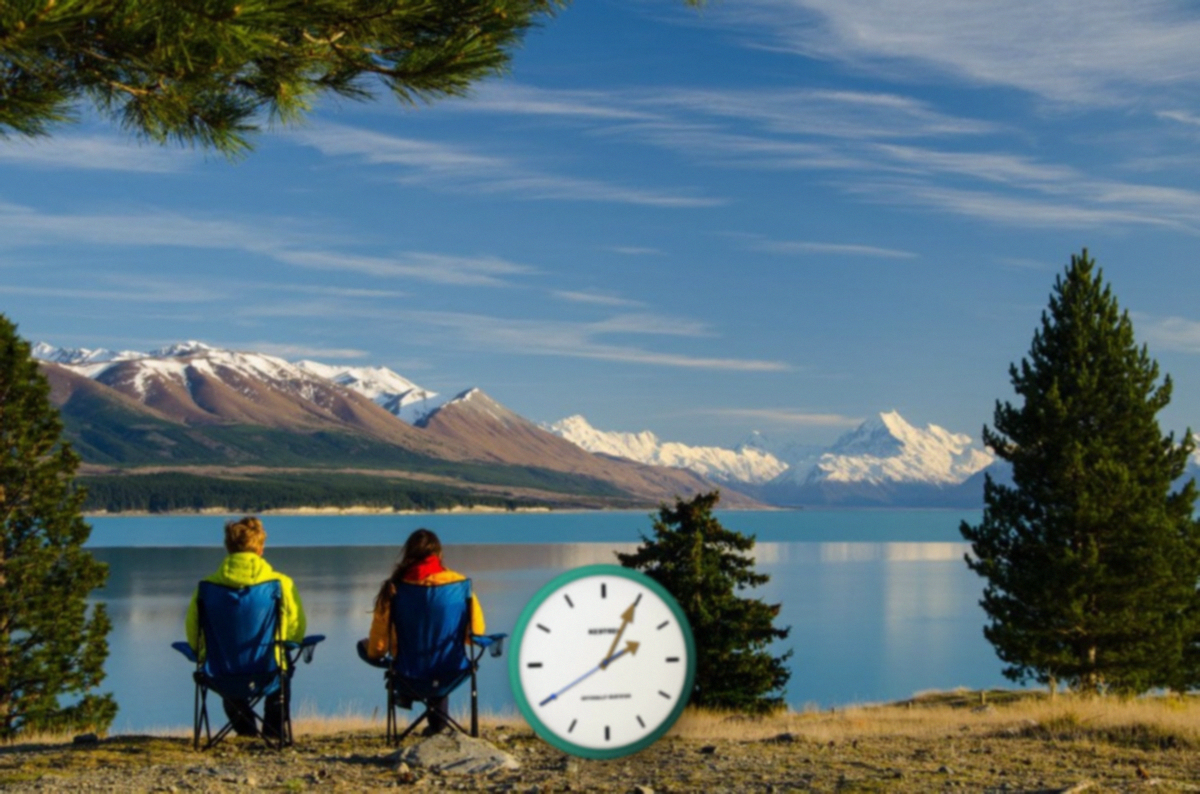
h=2 m=4 s=40
